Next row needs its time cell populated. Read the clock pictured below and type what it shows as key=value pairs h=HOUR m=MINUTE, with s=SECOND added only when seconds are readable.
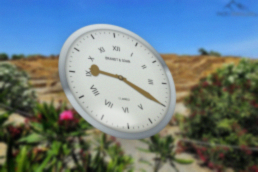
h=9 m=20
